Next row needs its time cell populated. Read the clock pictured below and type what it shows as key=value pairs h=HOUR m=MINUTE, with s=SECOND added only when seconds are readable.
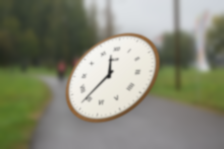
h=11 m=36
